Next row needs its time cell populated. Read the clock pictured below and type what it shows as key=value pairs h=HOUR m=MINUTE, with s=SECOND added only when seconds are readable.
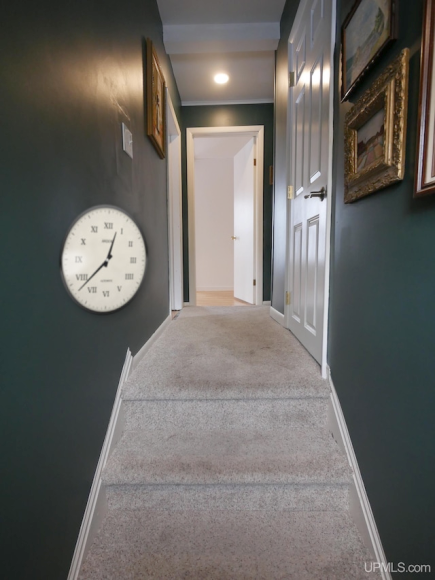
h=12 m=38
